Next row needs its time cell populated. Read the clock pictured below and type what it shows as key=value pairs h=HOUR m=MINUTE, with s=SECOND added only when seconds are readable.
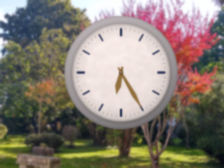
h=6 m=25
